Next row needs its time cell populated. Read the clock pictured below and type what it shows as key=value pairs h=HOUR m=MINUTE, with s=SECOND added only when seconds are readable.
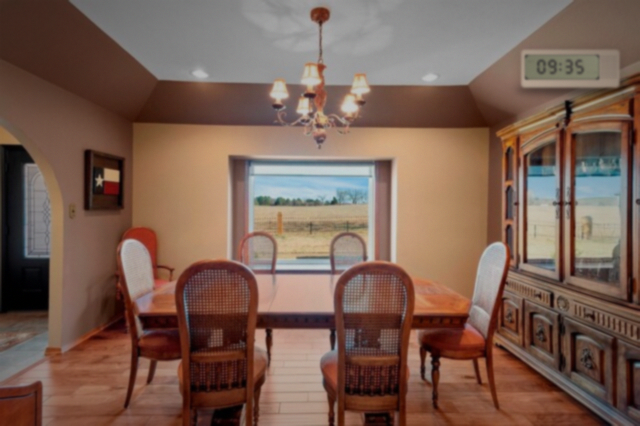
h=9 m=35
